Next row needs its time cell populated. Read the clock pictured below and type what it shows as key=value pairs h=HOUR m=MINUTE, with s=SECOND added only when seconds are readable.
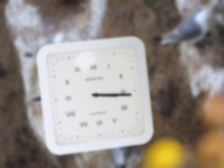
h=3 m=16
